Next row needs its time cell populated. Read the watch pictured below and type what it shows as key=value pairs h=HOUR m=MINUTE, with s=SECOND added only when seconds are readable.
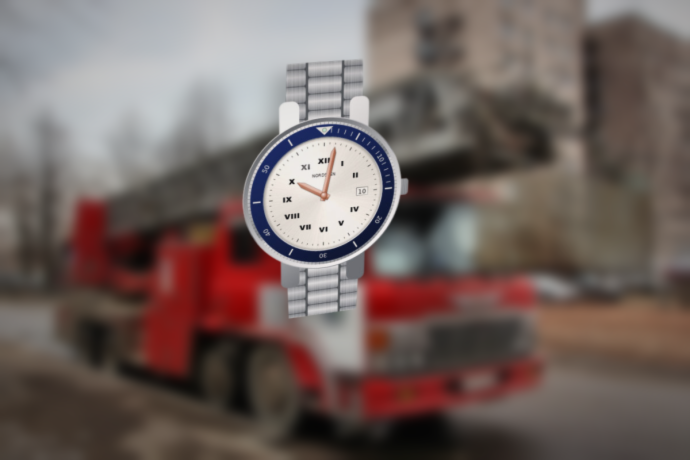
h=10 m=2
